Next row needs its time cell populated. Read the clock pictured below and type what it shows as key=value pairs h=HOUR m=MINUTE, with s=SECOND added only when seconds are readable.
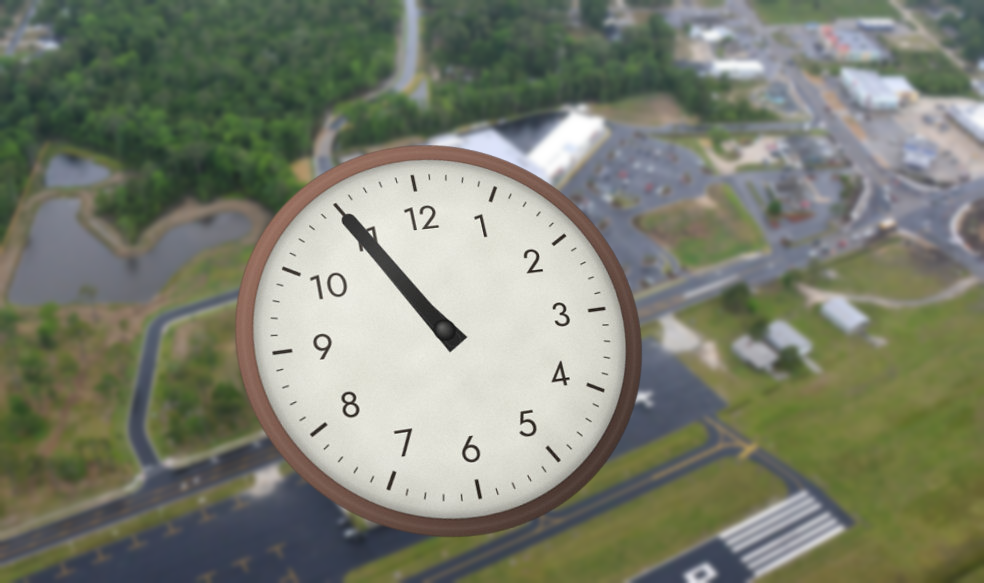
h=10 m=55
